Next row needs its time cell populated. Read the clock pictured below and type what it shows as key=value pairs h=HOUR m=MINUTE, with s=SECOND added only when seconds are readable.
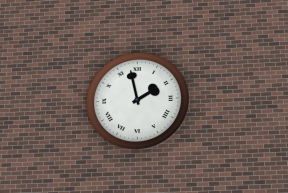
h=1 m=58
